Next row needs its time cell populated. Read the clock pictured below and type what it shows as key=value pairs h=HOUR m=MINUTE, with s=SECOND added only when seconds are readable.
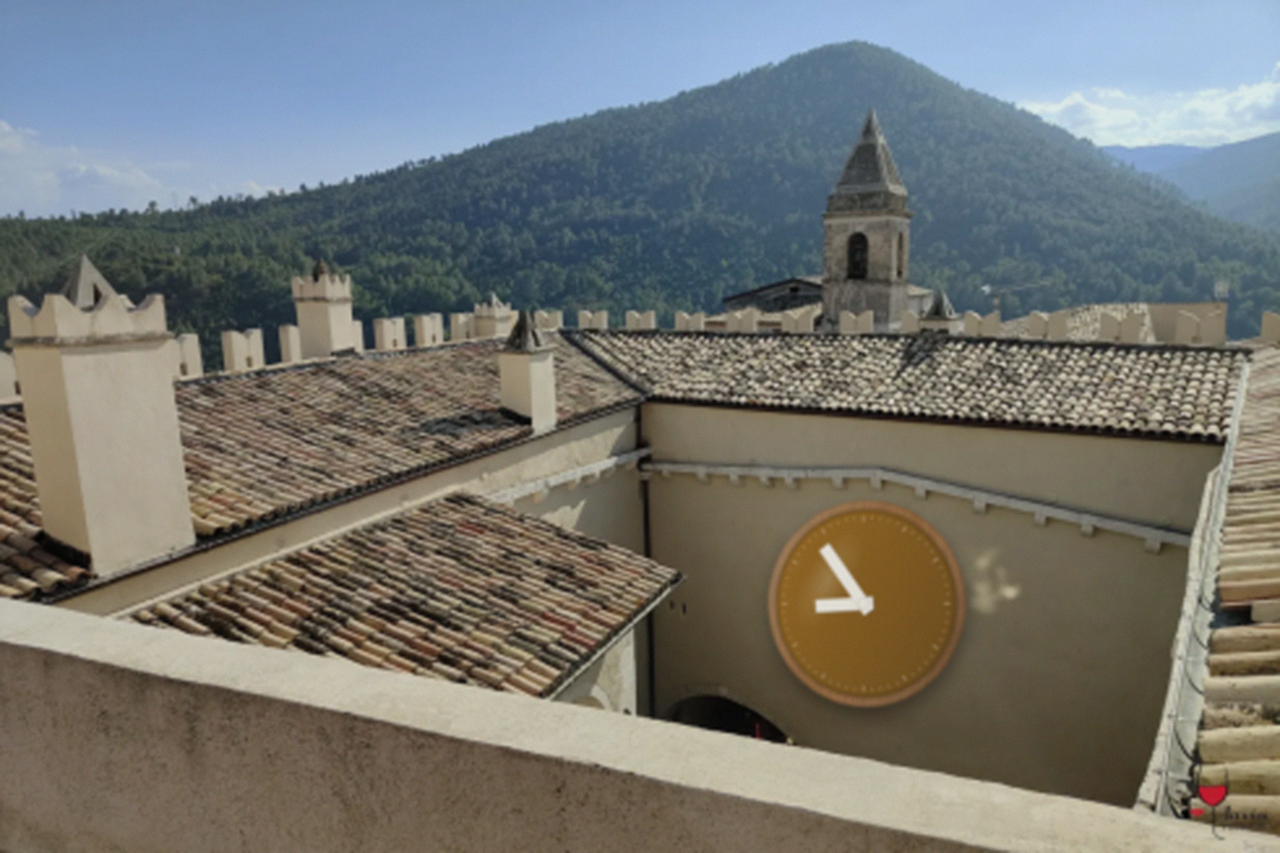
h=8 m=54
